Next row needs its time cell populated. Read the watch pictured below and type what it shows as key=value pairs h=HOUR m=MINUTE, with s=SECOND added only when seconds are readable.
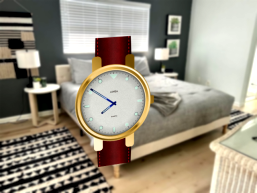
h=7 m=51
